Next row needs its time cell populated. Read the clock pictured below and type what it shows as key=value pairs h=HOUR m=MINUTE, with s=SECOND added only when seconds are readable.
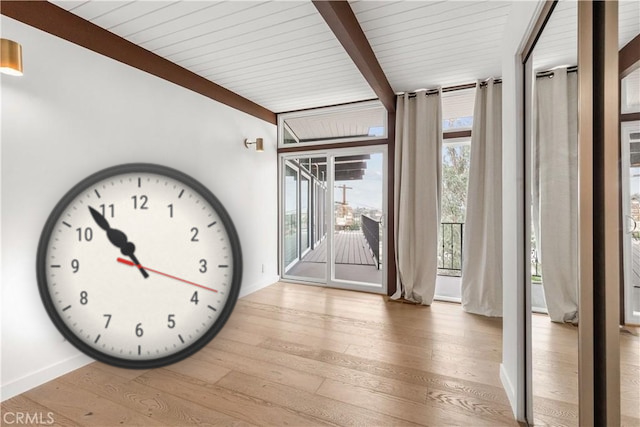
h=10 m=53 s=18
